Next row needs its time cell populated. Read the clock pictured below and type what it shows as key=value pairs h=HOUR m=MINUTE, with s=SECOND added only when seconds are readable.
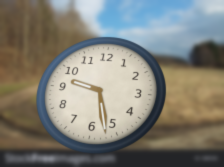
h=9 m=27
